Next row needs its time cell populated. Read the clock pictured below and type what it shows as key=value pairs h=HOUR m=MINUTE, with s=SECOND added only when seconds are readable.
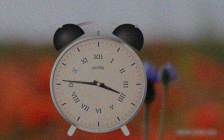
h=3 m=46
